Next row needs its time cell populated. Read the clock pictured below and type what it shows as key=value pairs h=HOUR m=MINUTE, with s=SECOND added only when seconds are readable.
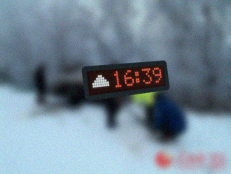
h=16 m=39
